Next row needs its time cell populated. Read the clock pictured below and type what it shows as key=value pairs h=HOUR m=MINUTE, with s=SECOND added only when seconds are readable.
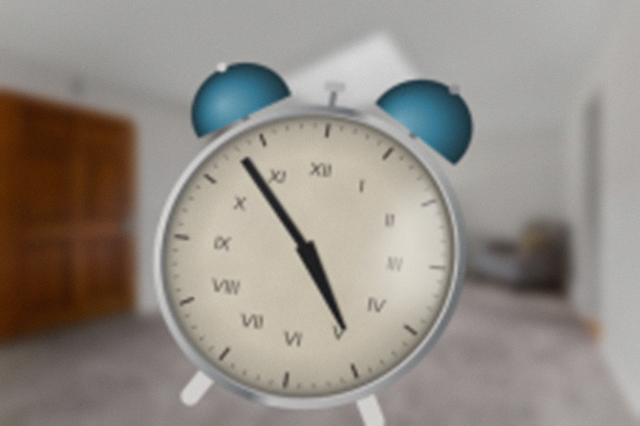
h=4 m=53
